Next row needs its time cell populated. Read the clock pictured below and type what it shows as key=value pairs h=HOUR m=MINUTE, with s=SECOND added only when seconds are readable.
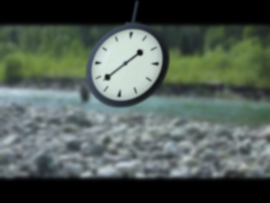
h=1 m=38
